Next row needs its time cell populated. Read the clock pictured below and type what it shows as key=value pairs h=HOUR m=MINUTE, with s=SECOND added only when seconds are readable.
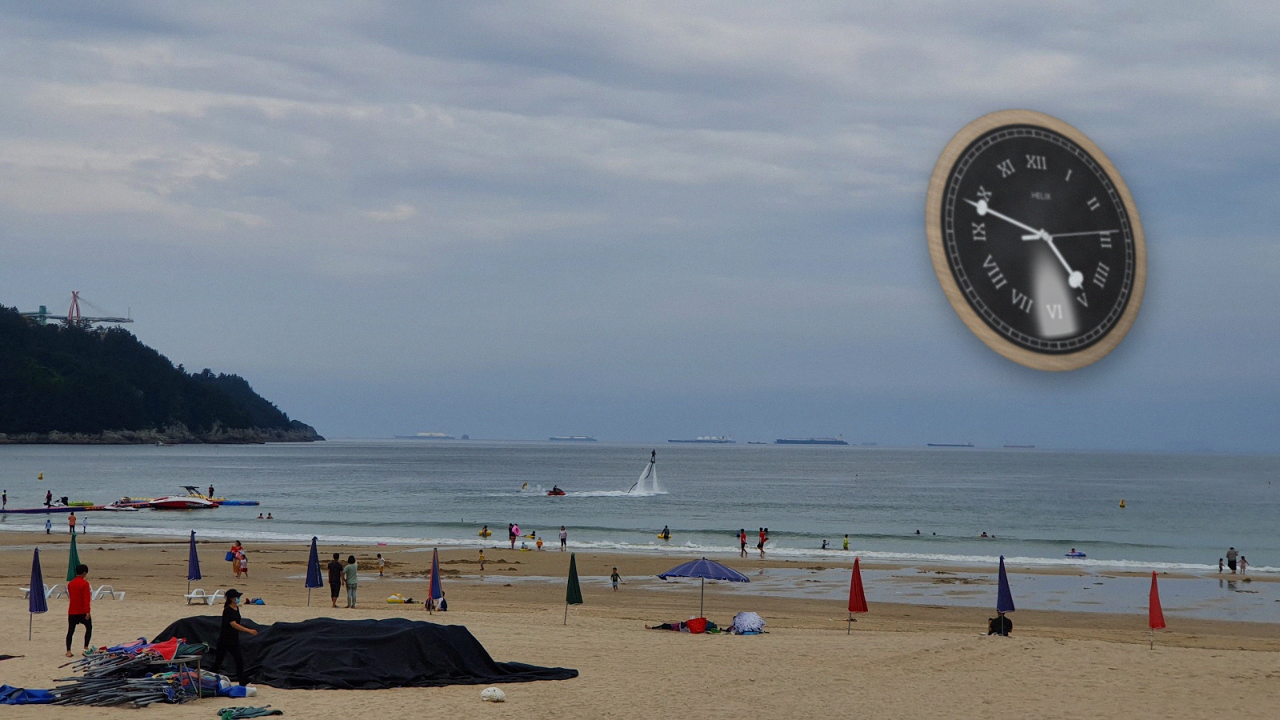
h=4 m=48 s=14
